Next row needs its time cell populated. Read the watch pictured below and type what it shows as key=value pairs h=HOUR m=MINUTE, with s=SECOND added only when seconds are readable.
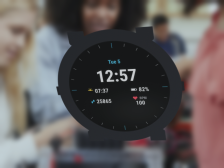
h=12 m=57
